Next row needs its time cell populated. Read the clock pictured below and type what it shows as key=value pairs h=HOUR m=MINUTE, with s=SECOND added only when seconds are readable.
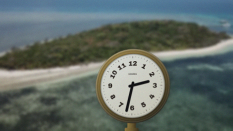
h=2 m=32
